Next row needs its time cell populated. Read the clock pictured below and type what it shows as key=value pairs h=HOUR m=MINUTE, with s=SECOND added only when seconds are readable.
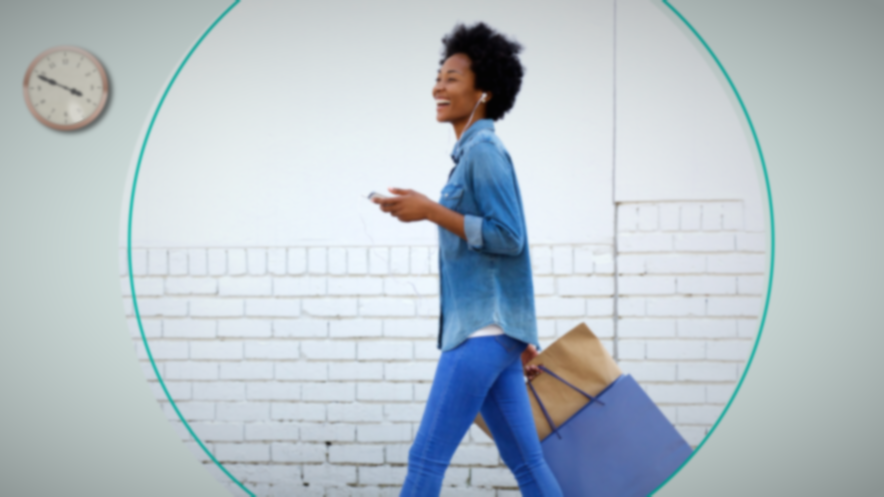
h=3 m=49
